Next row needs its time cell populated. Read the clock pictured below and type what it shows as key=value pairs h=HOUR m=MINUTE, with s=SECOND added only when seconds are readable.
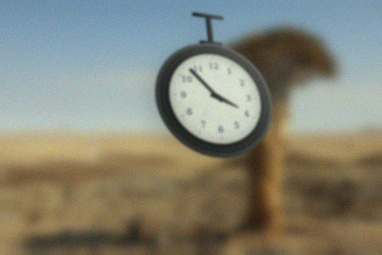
h=3 m=53
